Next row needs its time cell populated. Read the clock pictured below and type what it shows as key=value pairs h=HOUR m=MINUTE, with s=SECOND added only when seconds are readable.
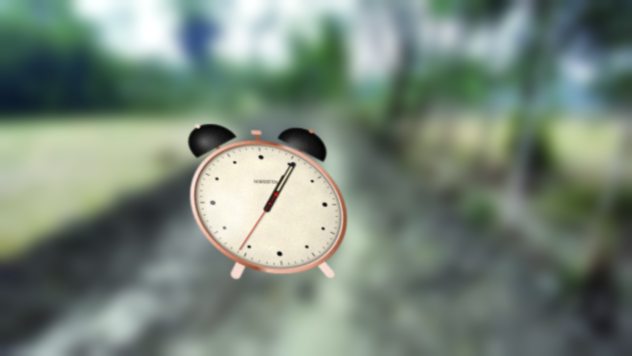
h=1 m=5 s=36
